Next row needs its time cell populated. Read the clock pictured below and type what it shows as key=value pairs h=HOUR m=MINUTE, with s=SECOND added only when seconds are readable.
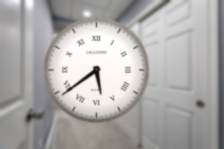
h=5 m=39
